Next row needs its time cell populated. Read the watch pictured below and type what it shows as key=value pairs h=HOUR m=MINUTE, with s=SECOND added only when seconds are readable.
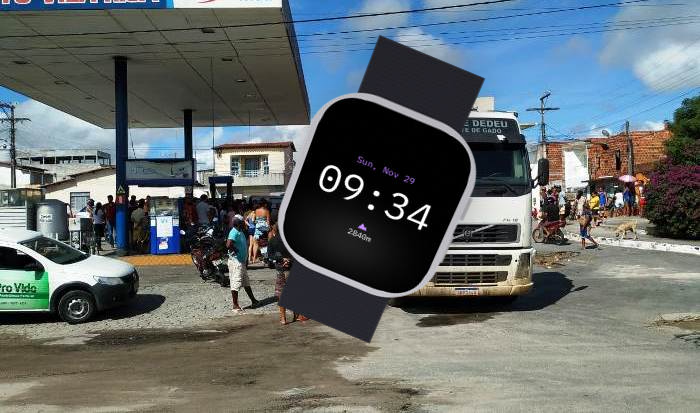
h=9 m=34
